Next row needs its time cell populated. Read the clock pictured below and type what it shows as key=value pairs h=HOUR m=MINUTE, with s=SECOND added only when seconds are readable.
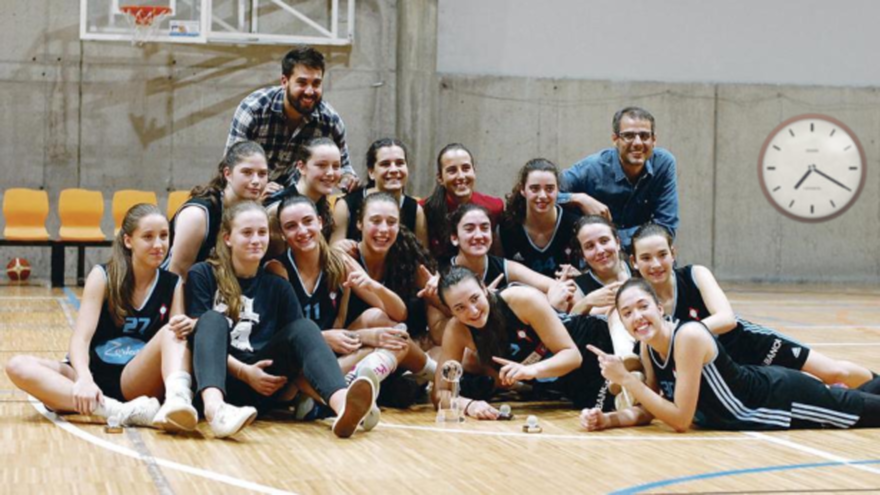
h=7 m=20
